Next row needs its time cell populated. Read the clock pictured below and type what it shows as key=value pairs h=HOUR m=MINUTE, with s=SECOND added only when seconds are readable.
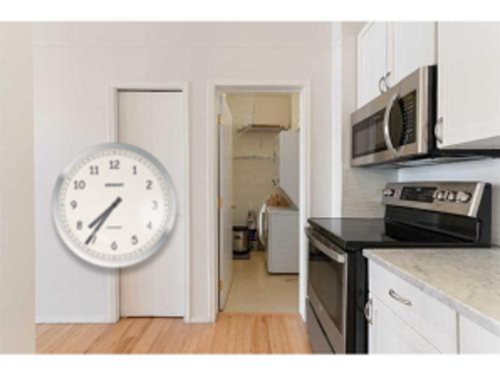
h=7 m=36
